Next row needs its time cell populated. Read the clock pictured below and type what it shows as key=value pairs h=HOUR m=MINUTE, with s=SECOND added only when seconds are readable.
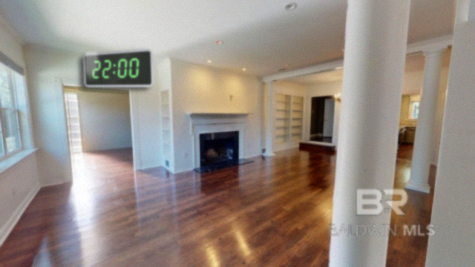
h=22 m=0
